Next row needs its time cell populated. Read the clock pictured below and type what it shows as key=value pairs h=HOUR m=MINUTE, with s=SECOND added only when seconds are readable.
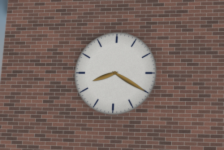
h=8 m=20
